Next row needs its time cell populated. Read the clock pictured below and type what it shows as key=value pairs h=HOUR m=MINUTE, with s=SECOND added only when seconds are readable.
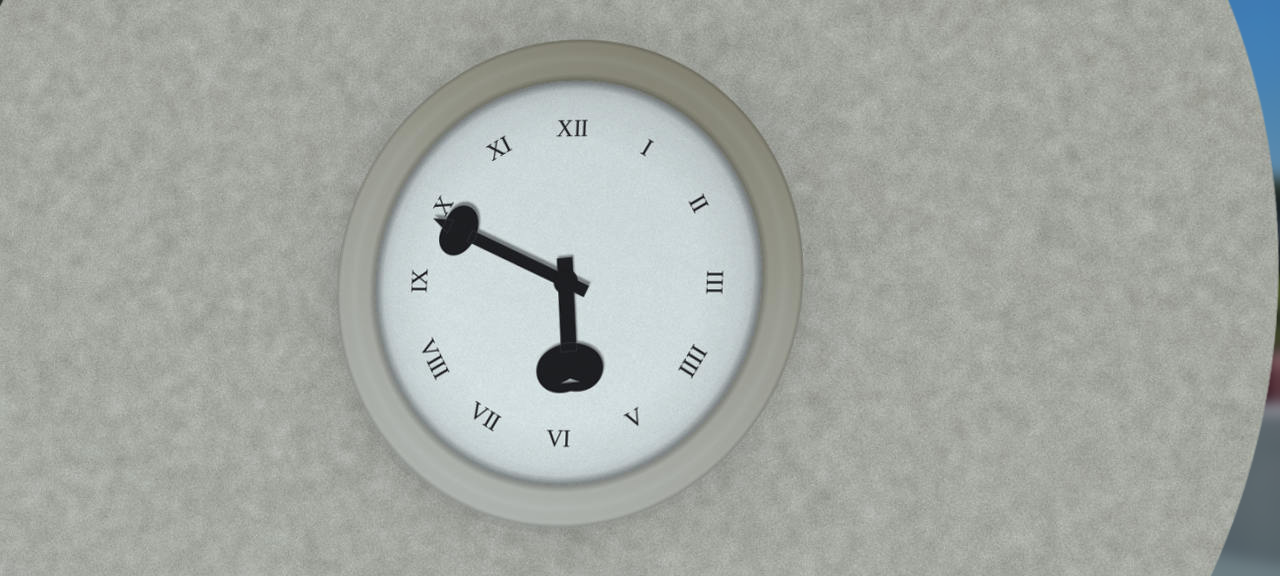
h=5 m=49
